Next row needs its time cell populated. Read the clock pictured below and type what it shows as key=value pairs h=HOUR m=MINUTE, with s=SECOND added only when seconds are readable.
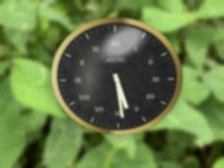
h=5 m=29
